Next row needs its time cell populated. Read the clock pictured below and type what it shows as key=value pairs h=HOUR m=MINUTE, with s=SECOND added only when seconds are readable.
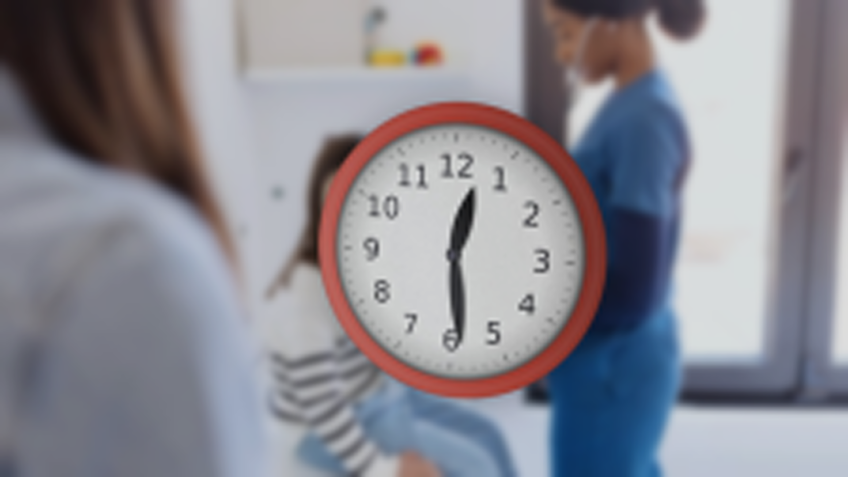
h=12 m=29
